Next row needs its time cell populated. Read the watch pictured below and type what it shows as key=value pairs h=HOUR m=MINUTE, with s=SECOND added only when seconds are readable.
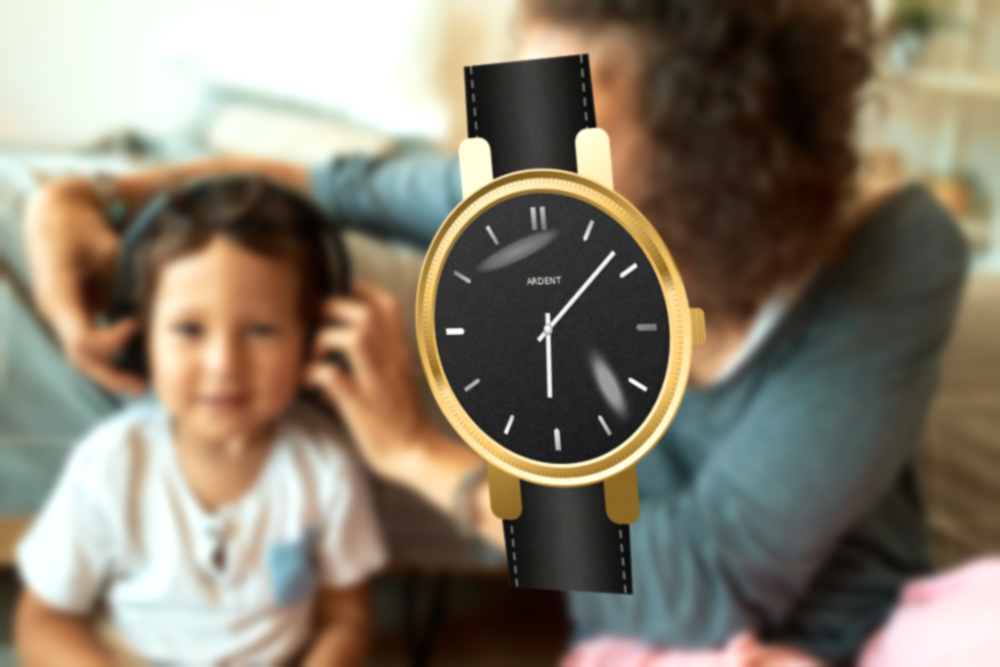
h=6 m=8
